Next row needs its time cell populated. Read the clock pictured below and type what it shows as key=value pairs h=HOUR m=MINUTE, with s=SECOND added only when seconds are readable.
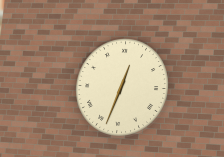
h=12 m=33
